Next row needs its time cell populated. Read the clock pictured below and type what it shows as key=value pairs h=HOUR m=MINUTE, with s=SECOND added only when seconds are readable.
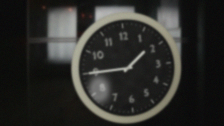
h=1 m=45
